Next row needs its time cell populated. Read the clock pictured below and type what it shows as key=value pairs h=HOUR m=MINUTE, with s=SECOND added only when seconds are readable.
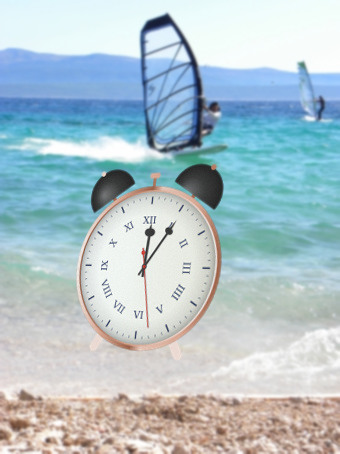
h=12 m=5 s=28
